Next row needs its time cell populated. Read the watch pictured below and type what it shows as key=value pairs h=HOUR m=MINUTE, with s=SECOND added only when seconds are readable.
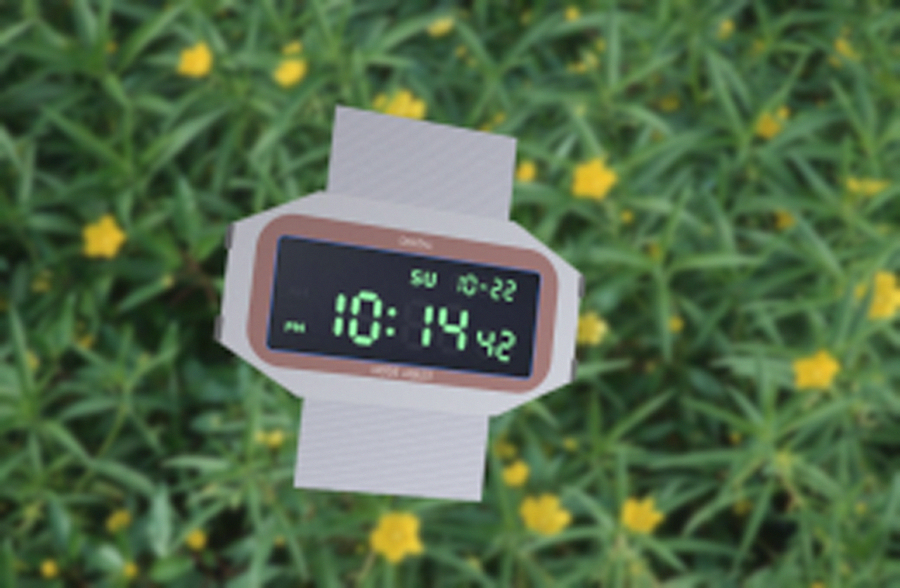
h=10 m=14 s=42
